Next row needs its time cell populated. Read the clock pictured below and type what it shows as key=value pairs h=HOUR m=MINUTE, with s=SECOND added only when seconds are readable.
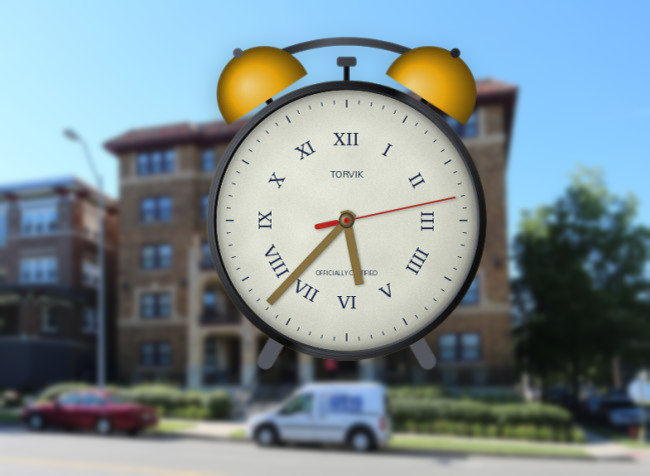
h=5 m=37 s=13
